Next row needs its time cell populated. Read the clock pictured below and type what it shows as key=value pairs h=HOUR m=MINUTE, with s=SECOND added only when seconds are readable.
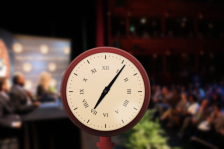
h=7 m=6
